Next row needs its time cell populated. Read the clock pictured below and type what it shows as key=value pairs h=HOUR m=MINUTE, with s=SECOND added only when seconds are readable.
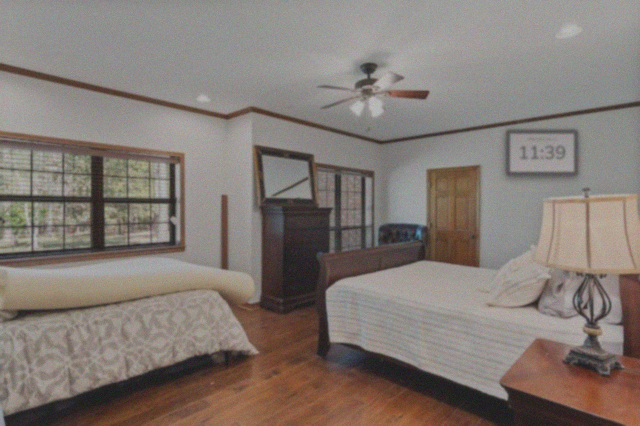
h=11 m=39
